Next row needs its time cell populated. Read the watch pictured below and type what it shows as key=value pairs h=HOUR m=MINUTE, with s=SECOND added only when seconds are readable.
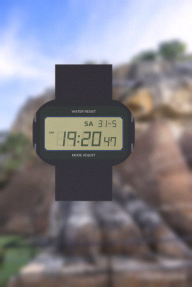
h=19 m=20 s=47
